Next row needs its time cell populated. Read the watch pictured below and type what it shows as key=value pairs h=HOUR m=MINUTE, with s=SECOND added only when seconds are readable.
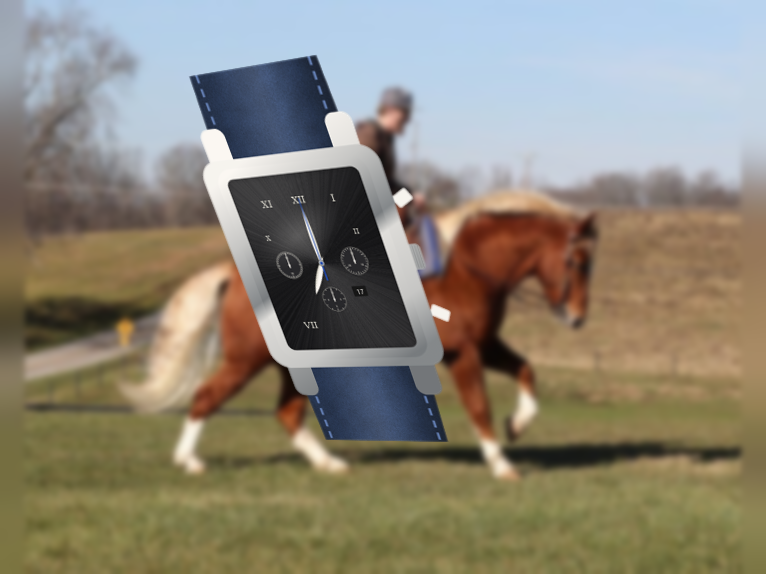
h=7 m=0
